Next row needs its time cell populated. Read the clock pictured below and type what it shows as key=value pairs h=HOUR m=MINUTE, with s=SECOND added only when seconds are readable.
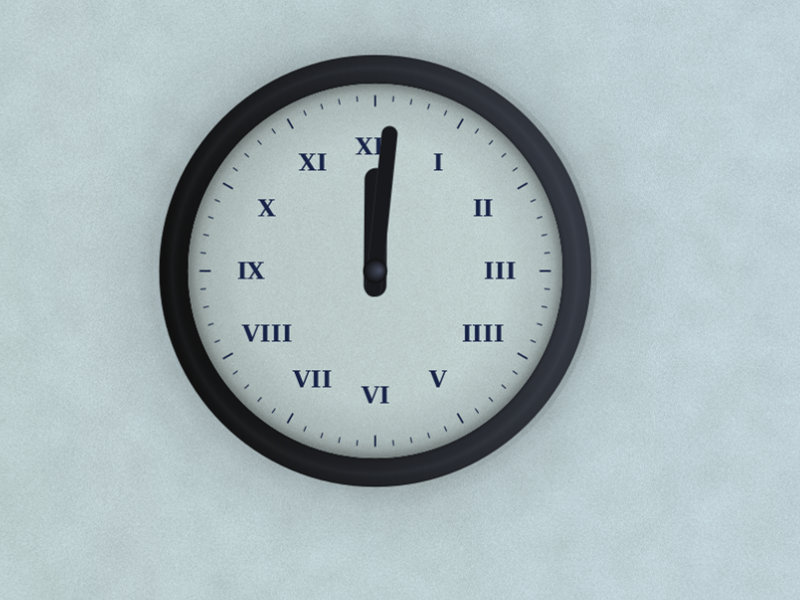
h=12 m=1
